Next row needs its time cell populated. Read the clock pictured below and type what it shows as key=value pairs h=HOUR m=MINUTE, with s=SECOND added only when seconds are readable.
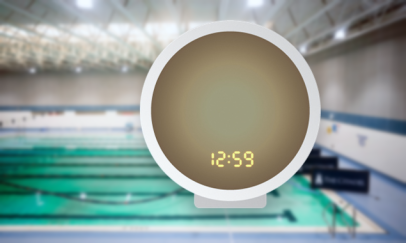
h=12 m=59
